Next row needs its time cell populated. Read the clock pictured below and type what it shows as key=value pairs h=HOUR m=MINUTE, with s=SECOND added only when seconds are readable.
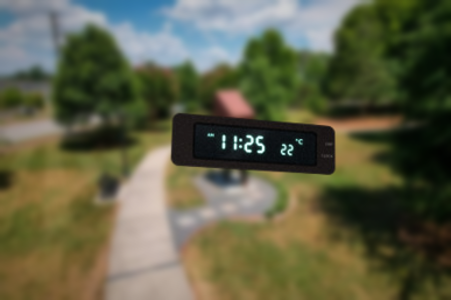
h=11 m=25
